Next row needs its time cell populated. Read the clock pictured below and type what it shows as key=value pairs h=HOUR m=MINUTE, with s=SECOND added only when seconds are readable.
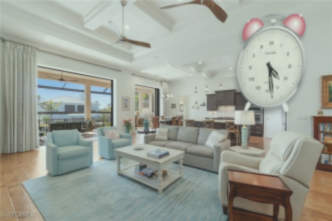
h=4 m=28
